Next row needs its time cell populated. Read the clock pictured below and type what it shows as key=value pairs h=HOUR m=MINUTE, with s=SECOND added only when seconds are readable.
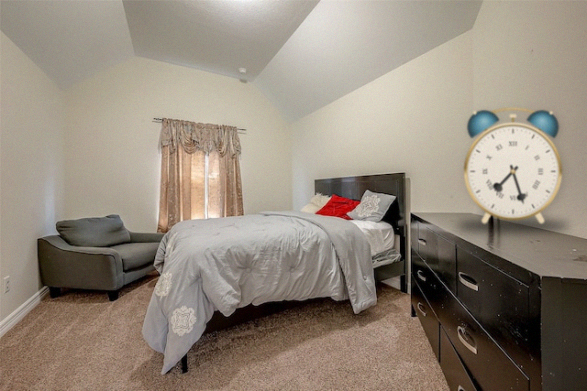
h=7 m=27
